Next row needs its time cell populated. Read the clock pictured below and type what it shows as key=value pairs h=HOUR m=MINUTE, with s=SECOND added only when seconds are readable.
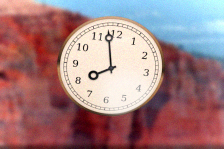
h=7 m=58
